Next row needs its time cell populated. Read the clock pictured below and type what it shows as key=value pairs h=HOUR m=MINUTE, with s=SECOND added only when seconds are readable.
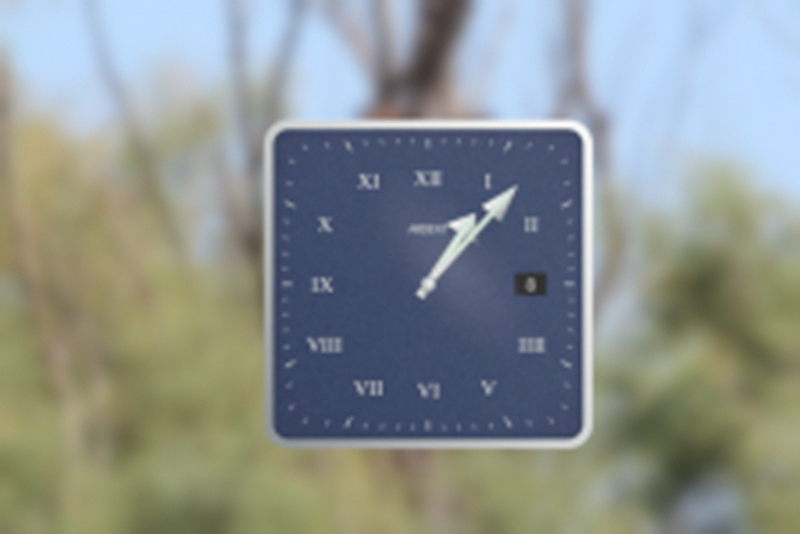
h=1 m=7
